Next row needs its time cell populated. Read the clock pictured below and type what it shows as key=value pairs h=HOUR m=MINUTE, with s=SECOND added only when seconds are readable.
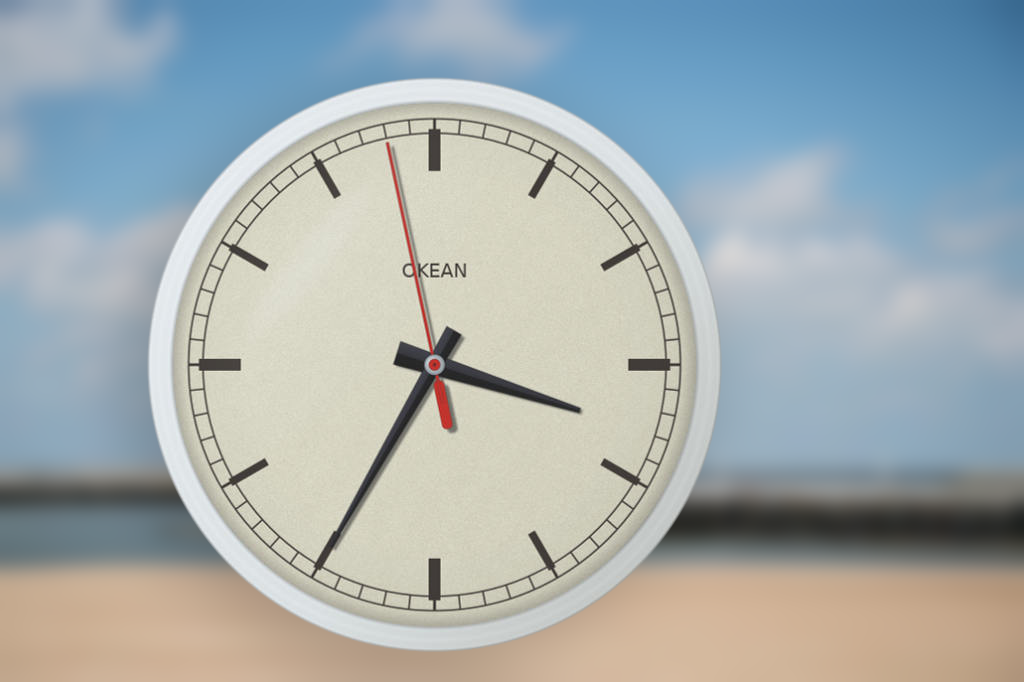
h=3 m=34 s=58
